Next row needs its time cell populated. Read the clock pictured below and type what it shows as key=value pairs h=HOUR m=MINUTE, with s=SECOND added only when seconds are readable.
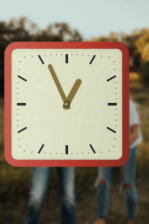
h=12 m=56
